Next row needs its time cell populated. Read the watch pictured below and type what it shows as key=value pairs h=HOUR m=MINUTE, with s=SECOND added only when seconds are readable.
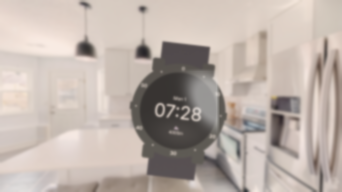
h=7 m=28
